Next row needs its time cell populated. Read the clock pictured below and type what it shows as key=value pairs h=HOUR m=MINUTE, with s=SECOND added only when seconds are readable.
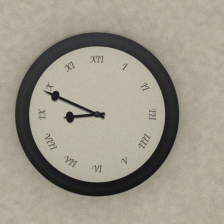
h=8 m=49
